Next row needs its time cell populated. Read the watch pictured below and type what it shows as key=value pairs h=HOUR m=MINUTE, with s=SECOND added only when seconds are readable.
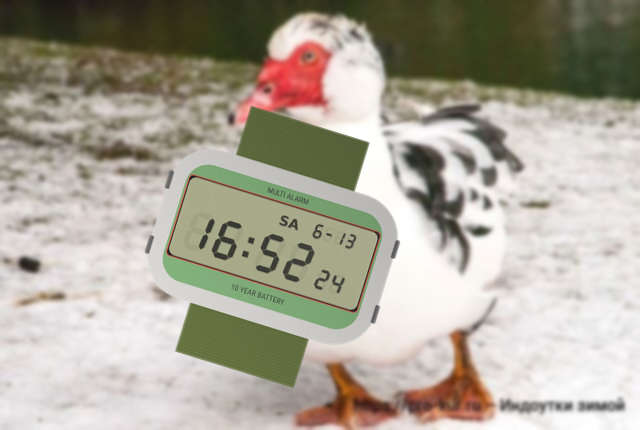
h=16 m=52 s=24
